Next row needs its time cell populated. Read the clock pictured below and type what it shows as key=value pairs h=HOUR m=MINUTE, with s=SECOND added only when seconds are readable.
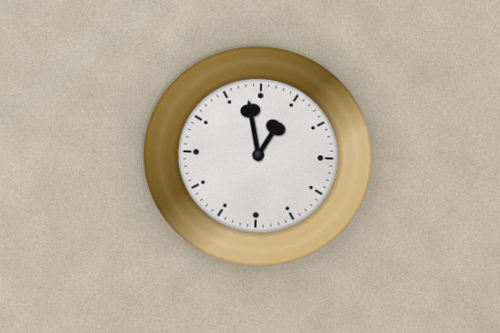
h=12 m=58
